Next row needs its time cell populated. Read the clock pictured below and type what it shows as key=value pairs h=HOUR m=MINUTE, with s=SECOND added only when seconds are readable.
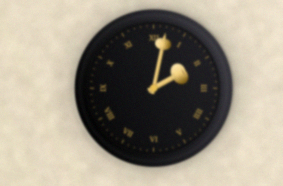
h=2 m=2
